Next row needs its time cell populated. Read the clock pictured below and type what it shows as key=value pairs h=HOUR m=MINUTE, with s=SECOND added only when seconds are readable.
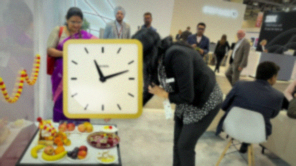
h=11 m=12
